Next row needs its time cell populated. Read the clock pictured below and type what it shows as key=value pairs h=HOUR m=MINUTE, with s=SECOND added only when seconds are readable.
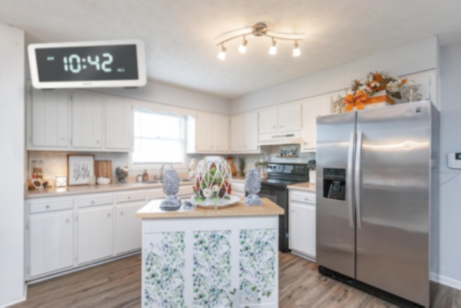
h=10 m=42
